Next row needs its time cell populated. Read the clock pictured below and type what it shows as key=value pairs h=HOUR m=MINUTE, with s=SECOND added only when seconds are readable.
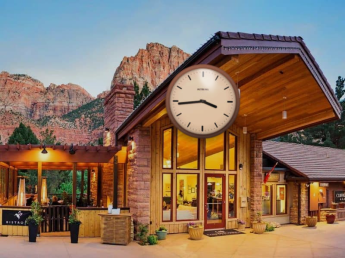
h=3 m=44
